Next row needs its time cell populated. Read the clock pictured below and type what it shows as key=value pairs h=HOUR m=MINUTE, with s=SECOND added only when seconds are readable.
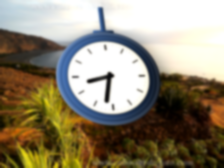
h=8 m=32
